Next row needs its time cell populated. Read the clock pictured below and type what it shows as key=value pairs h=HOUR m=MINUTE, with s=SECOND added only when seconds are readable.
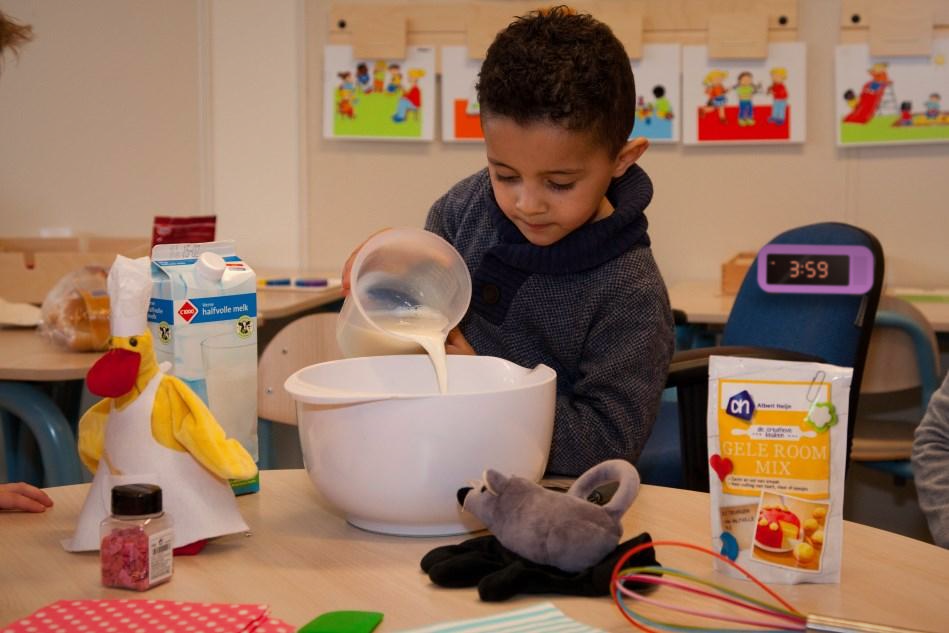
h=3 m=59
